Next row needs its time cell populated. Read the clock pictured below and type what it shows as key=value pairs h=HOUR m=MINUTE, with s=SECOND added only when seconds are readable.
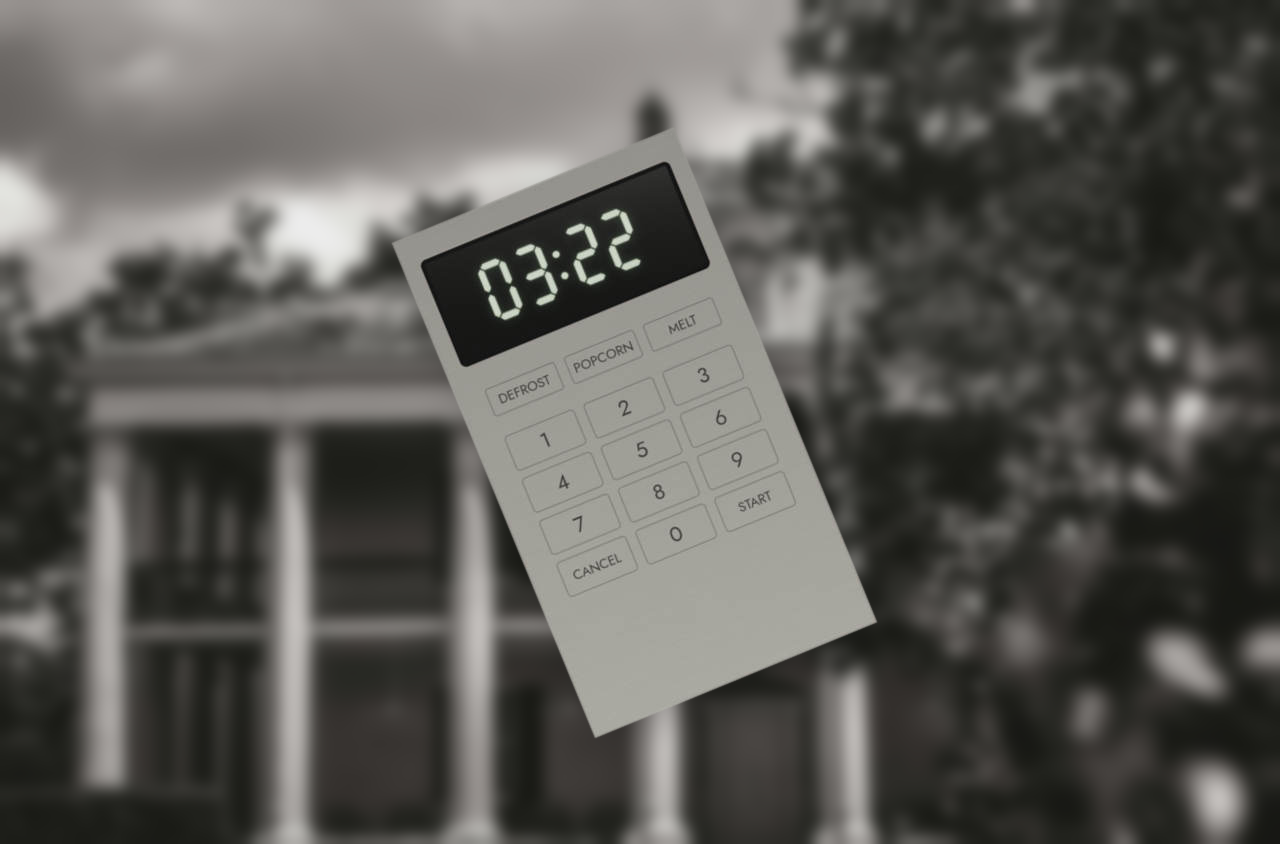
h=3 m=22
